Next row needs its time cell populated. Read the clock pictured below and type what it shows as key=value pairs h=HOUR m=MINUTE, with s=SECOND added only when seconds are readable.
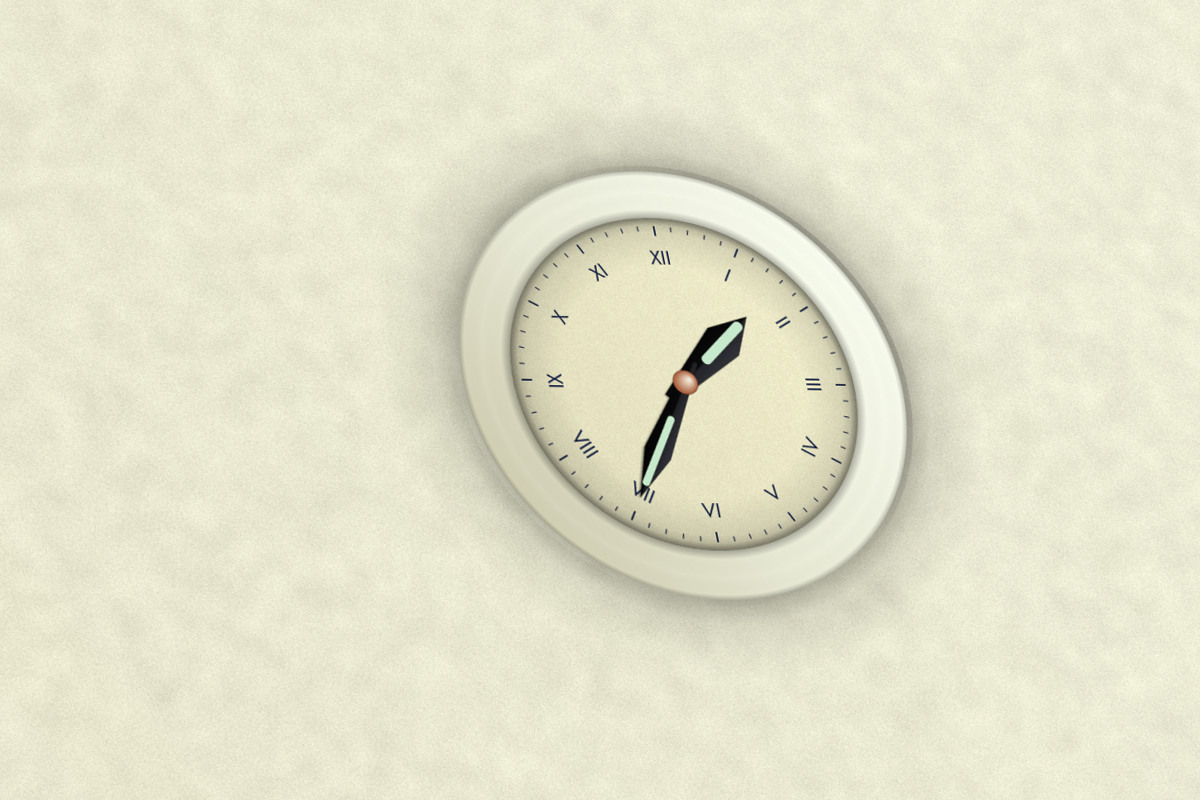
h=1 m=35
